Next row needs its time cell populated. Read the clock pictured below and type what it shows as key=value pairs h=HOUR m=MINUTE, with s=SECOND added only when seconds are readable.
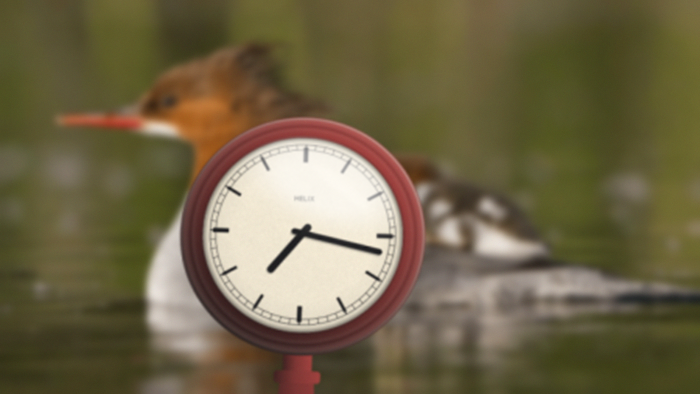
h=7 m=17
